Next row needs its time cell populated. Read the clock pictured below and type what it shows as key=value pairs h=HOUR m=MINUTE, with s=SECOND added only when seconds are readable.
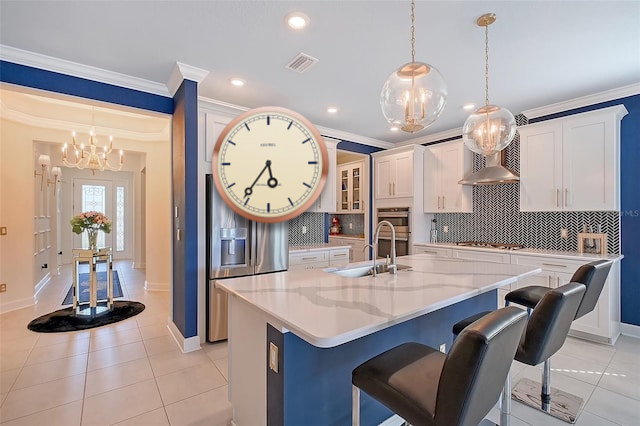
h=5 m=36
